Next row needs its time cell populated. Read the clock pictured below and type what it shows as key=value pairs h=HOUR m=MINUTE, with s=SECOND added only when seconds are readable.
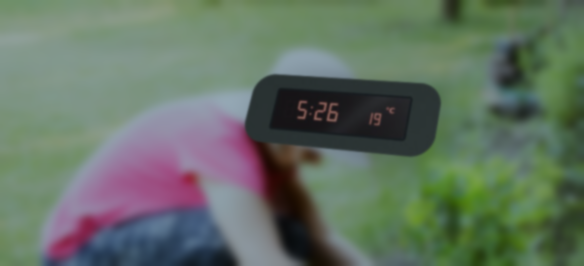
h=5 m=26
